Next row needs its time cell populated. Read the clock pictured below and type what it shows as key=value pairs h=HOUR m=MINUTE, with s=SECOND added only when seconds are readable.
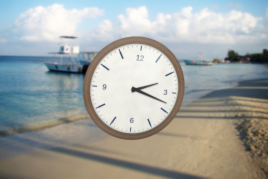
h=2 m=18
